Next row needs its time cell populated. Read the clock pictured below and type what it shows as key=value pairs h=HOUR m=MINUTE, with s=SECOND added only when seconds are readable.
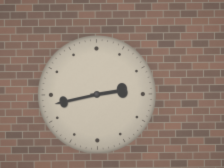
h=2 m=43
